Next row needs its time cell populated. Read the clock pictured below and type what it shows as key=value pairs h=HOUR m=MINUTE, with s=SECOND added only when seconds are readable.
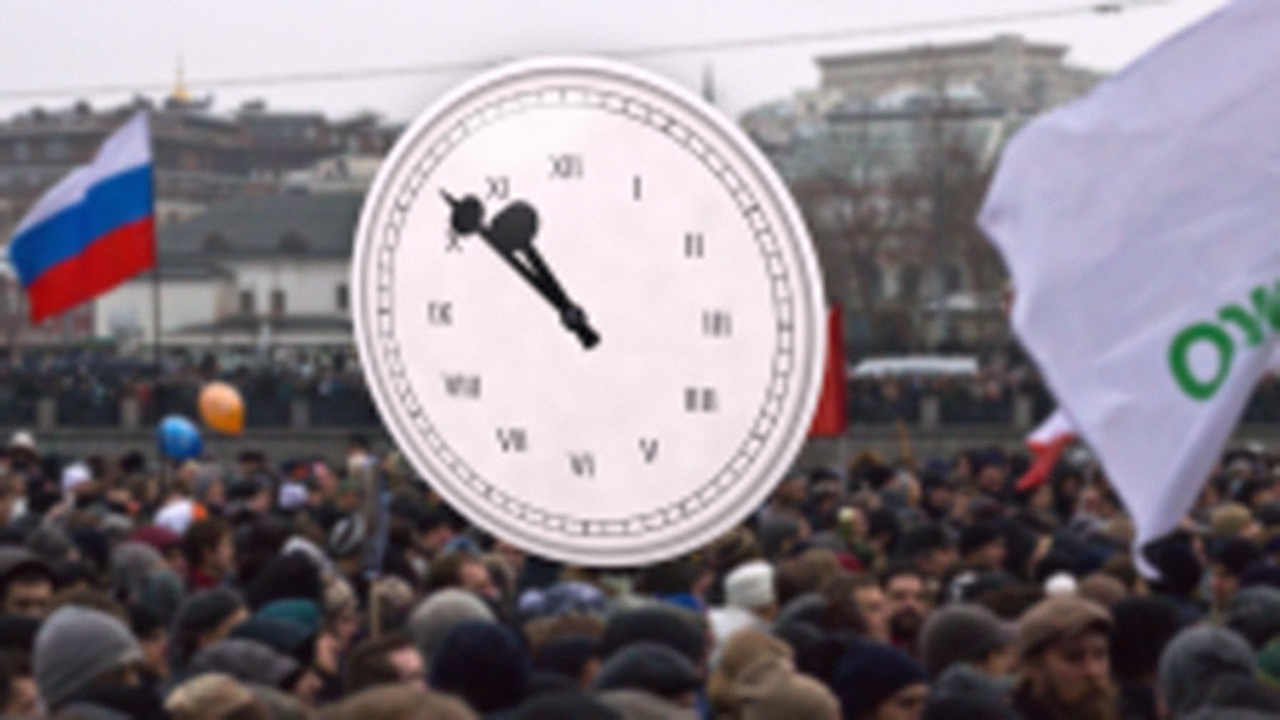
h=10 m=52
